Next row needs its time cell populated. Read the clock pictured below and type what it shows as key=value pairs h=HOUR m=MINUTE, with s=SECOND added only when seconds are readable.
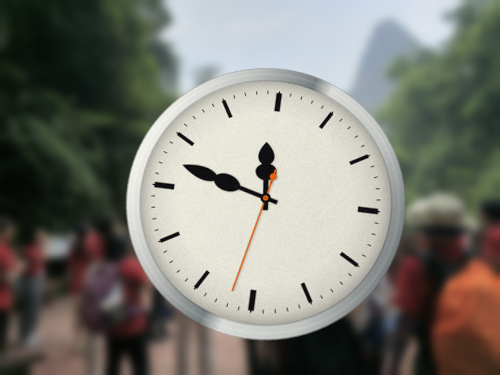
h=11 m=47 s=32
